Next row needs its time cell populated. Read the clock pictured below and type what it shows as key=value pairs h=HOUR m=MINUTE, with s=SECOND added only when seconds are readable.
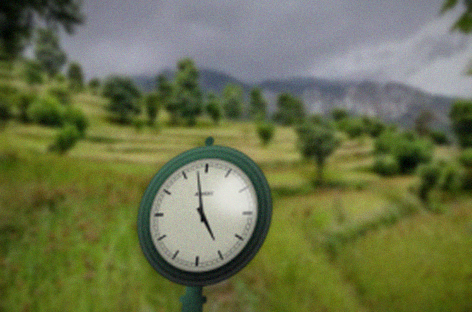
h=4 m=58
